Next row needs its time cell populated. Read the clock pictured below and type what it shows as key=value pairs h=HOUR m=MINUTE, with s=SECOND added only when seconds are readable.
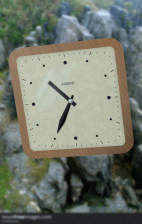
h=10 m=35
